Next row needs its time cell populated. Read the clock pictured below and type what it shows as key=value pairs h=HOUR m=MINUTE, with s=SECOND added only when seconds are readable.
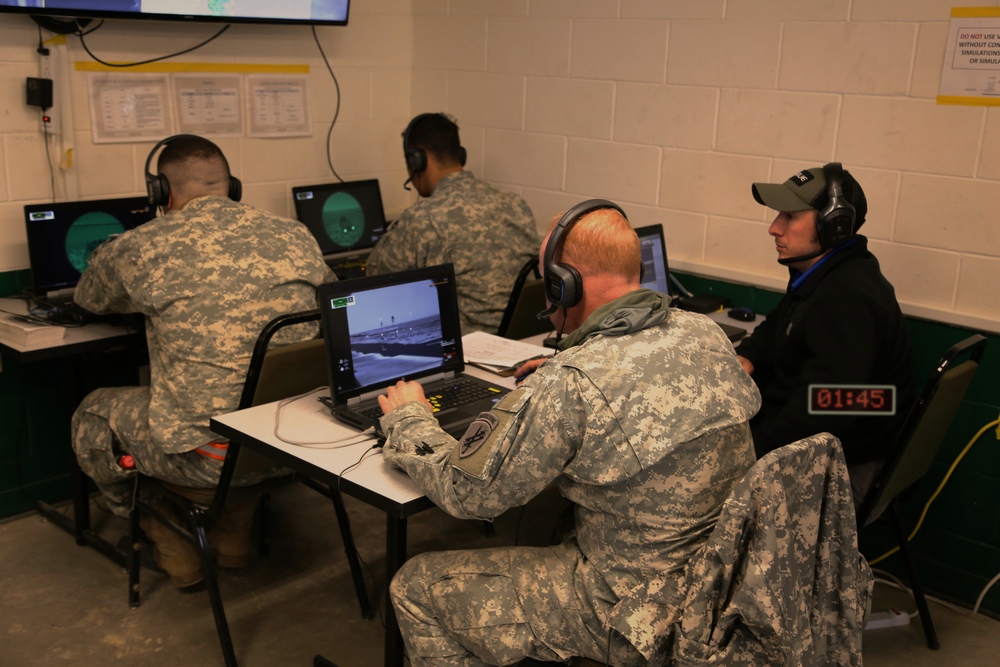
h=1 m=45
